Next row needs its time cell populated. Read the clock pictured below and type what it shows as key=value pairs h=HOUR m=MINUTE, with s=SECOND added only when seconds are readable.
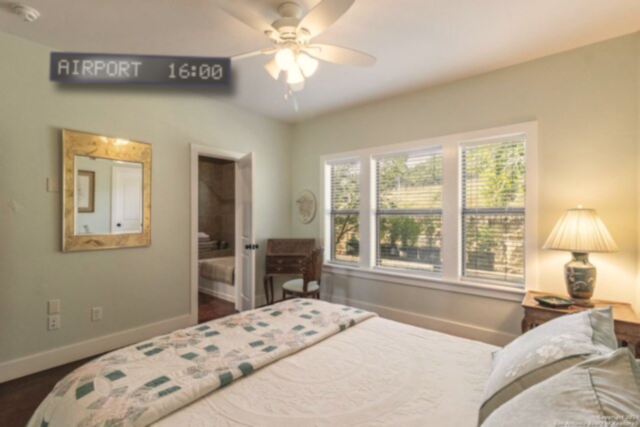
h=16 m=0
